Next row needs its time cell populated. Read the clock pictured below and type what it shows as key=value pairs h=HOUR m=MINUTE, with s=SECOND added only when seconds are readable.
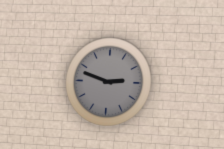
h=2 m=48
